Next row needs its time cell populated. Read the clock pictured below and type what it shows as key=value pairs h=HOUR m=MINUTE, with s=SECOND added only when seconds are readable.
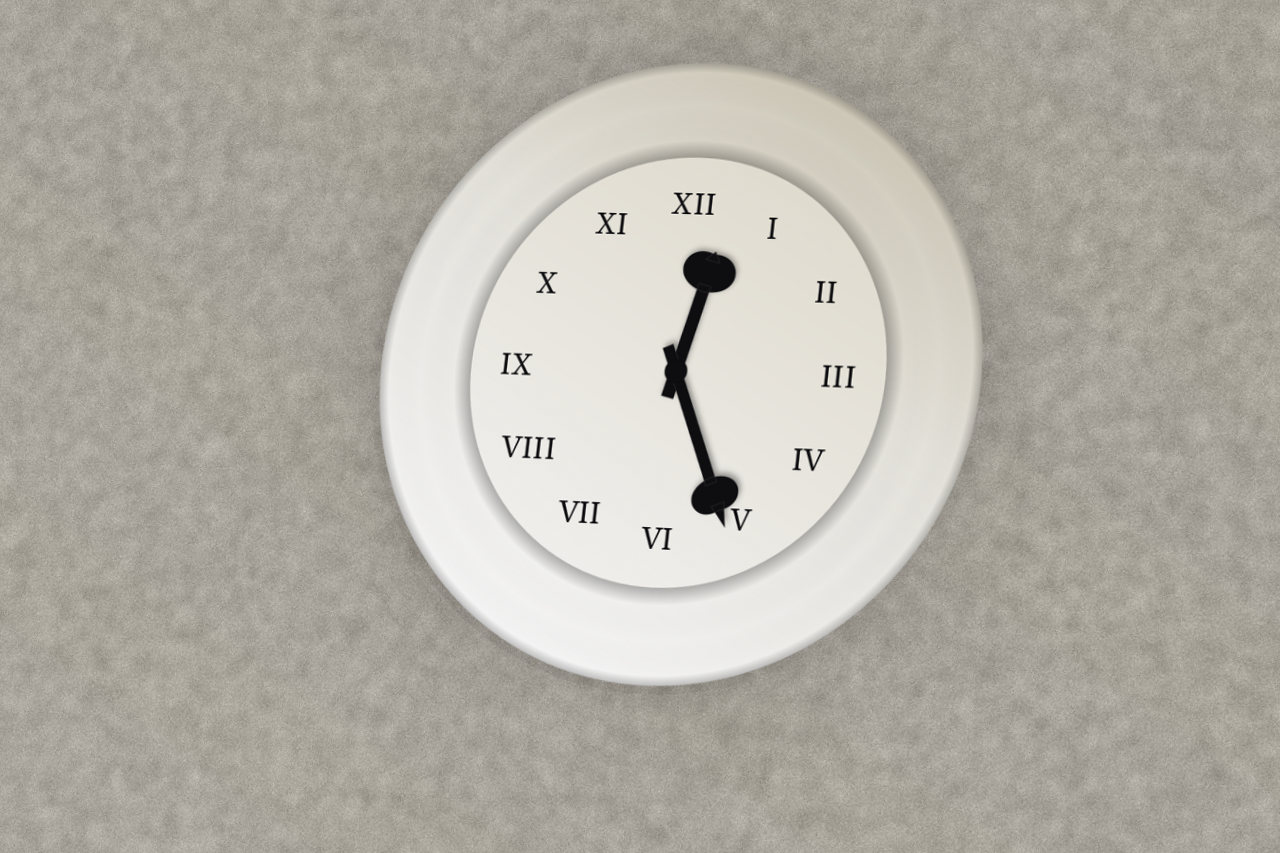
h=12 m=26
